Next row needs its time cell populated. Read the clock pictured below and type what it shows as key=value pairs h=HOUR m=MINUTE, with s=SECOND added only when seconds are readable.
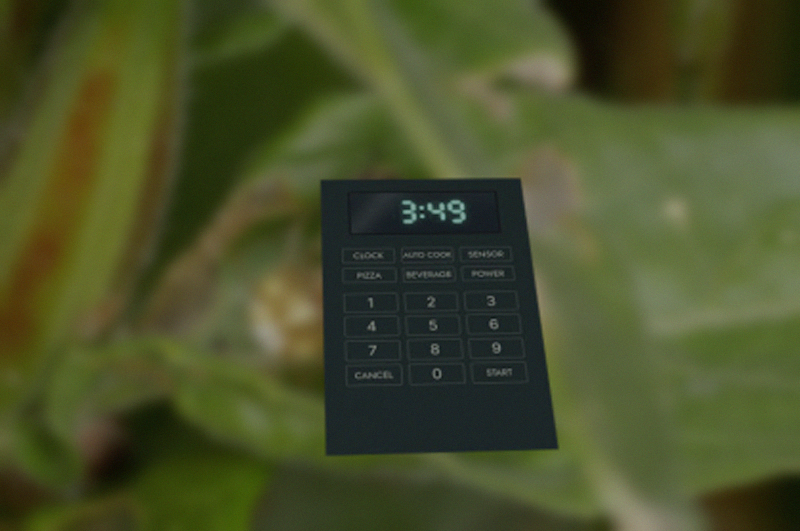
h=3 m=49
